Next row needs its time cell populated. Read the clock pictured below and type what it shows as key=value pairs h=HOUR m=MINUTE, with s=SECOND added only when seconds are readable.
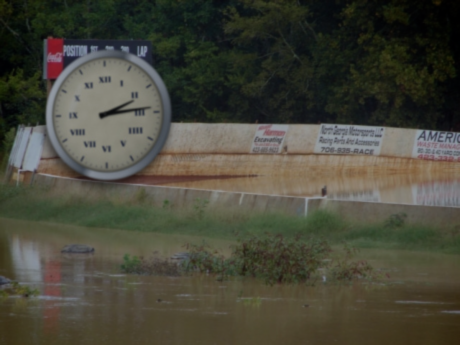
h=2 m=14
